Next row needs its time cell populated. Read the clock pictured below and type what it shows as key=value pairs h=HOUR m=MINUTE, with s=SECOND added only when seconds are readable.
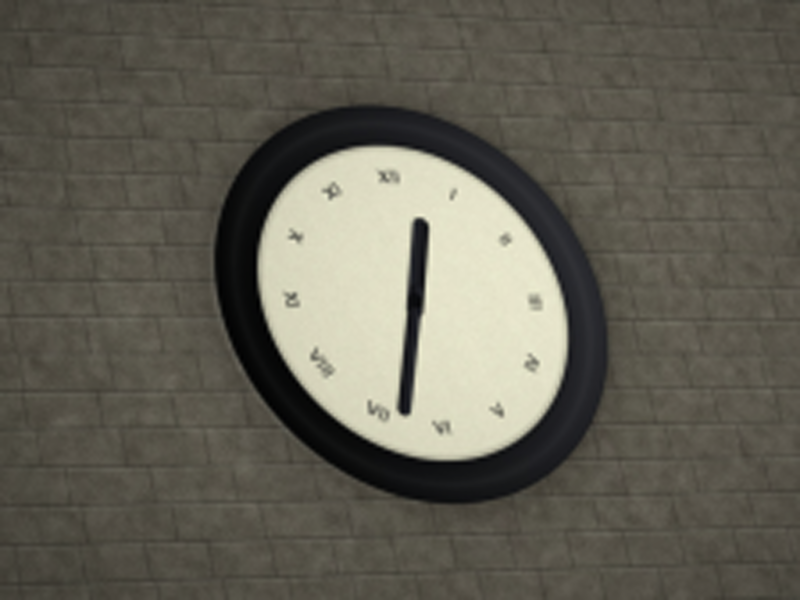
h=12 m=33
